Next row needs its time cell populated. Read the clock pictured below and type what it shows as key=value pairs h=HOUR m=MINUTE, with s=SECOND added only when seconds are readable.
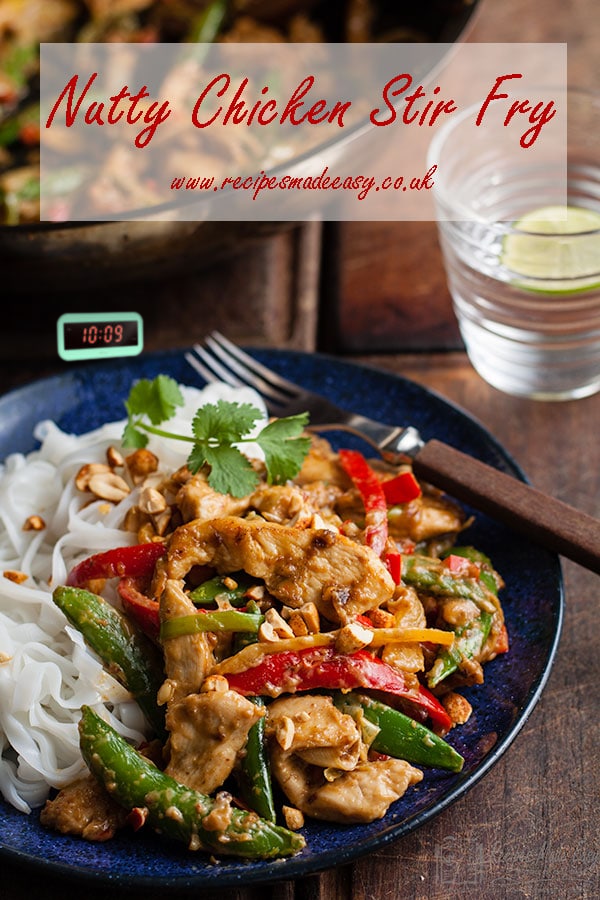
h=10 m=9
